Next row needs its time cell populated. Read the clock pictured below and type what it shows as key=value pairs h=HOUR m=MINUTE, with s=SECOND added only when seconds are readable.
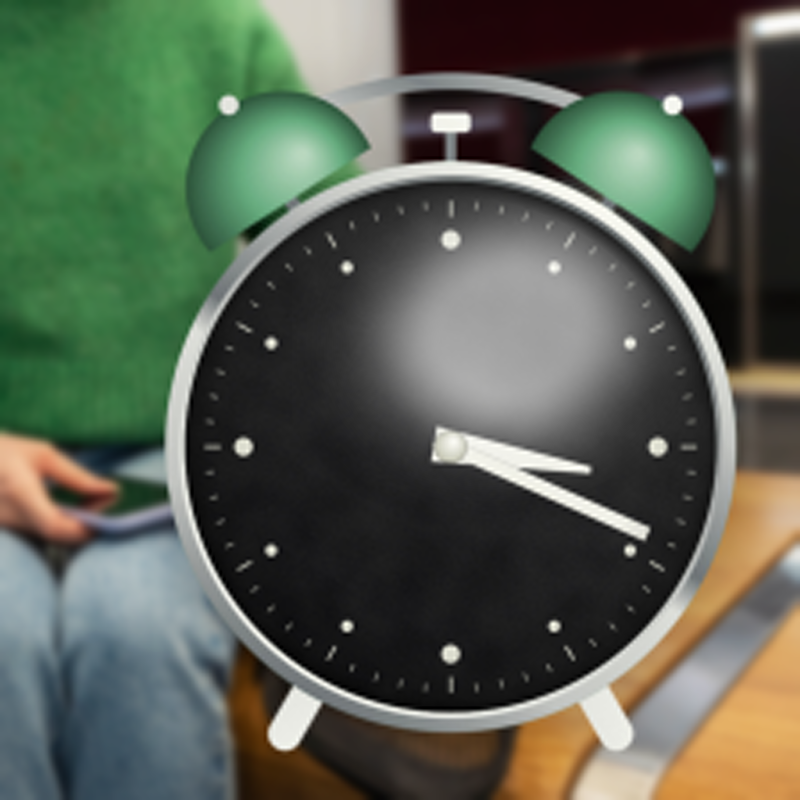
h=3 m=19
